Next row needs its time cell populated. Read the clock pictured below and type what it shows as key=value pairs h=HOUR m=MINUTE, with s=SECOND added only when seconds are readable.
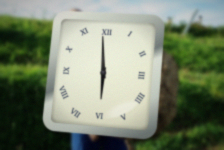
h=5 m=59
